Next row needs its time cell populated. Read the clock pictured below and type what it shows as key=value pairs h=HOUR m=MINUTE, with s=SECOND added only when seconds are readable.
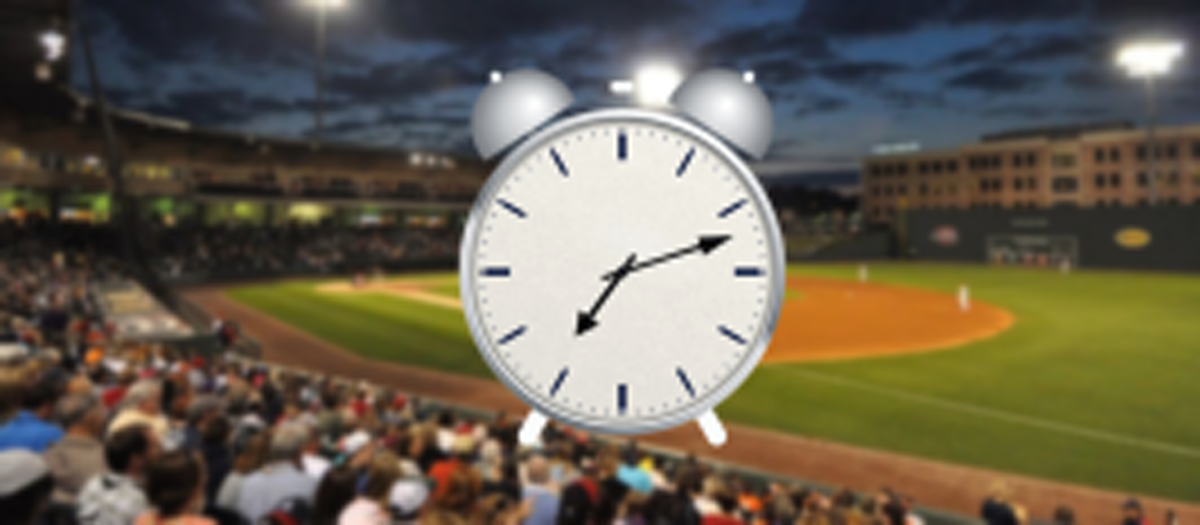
h=7 m=12
